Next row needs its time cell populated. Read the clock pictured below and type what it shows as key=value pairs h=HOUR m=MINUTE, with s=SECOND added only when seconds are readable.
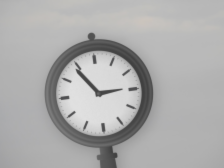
h=2 m=54
